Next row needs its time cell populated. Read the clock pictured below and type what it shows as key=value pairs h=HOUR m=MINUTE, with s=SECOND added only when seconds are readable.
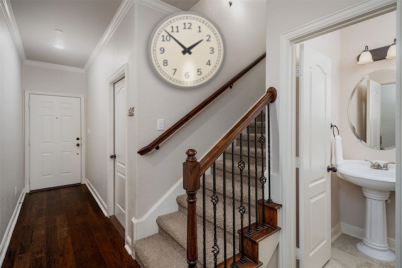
h=1 m=52
